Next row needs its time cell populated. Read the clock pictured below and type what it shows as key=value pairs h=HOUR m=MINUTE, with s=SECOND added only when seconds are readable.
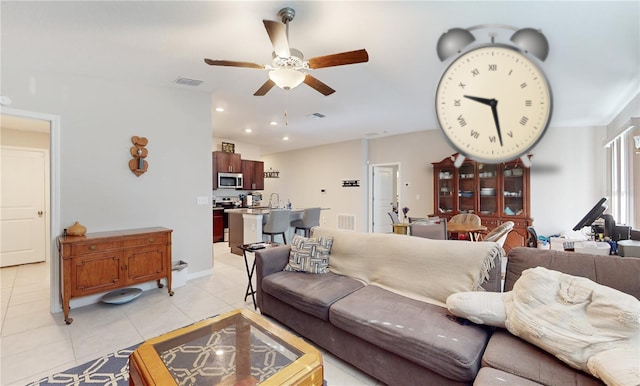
h=9 m=28
